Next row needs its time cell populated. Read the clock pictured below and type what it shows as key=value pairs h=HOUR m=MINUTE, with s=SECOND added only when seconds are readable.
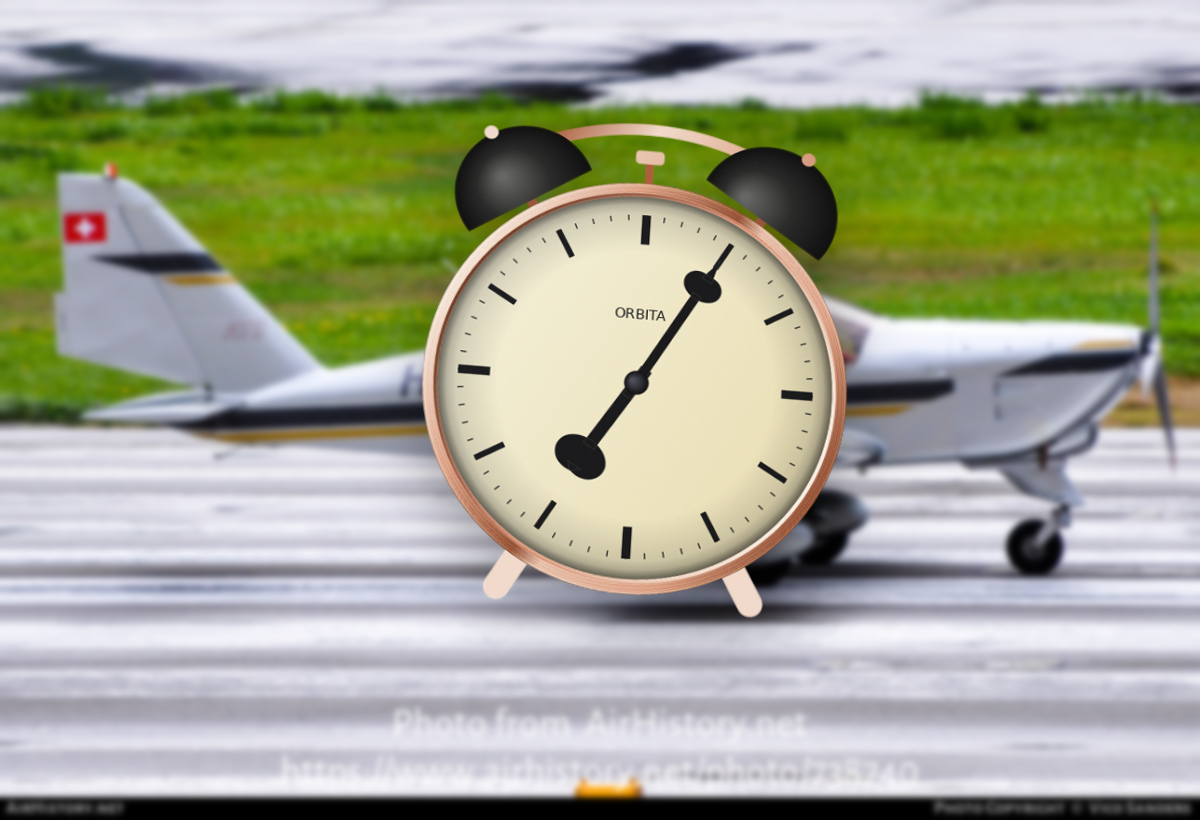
h=7 m=5
